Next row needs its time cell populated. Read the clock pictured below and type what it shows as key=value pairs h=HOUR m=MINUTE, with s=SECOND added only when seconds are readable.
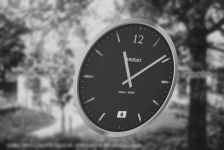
h=11 m=9
